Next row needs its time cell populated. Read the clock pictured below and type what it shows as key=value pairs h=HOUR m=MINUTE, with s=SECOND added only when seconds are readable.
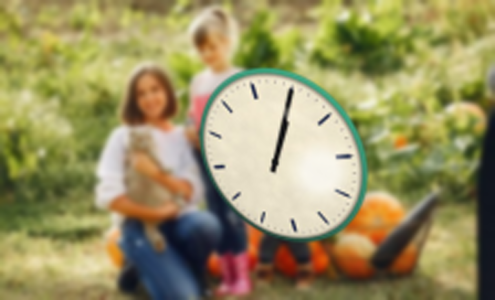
h=1 m=5
